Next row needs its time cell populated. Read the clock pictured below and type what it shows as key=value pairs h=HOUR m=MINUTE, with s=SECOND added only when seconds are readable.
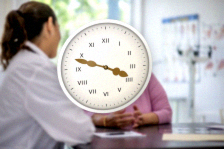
h=3 m=48
